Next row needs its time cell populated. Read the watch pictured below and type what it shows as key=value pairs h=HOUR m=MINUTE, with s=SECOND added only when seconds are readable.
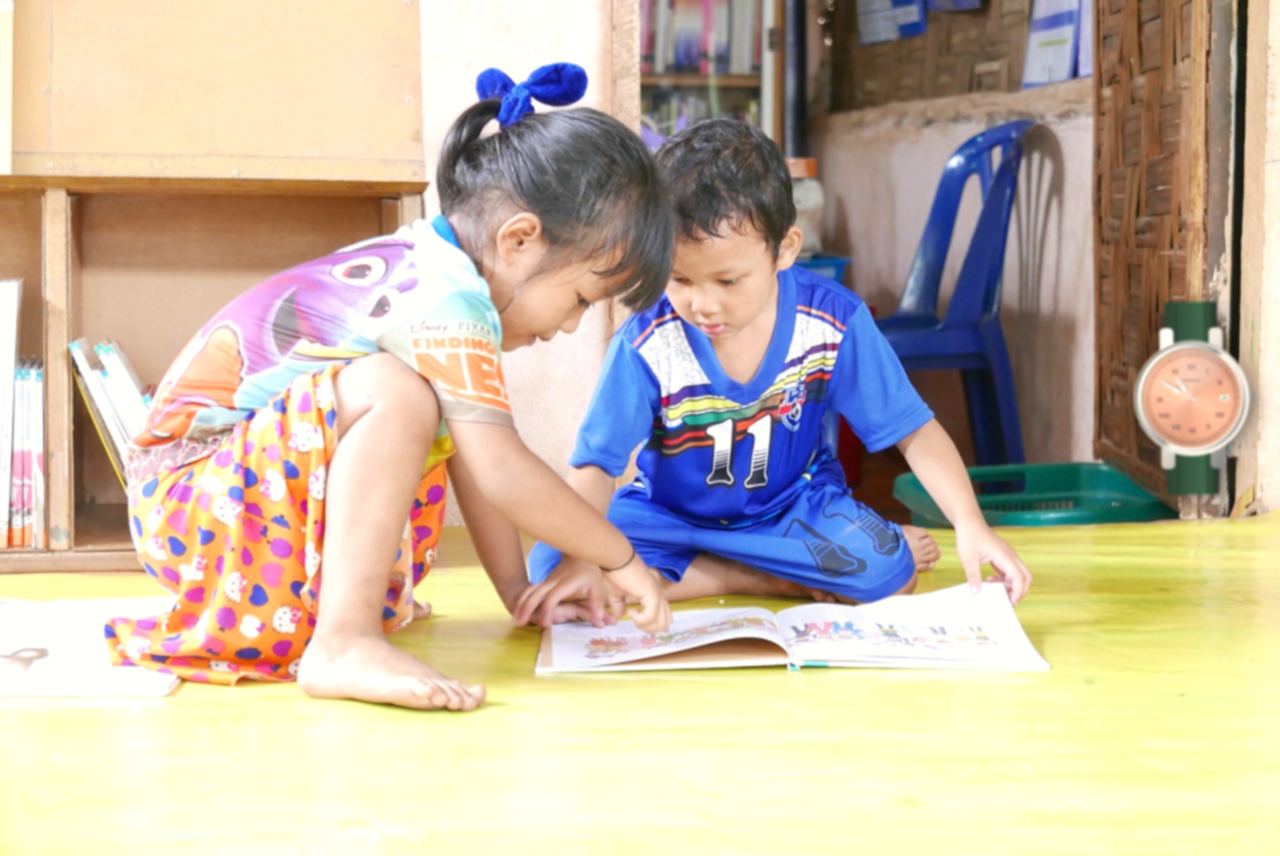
h=10 m=50
